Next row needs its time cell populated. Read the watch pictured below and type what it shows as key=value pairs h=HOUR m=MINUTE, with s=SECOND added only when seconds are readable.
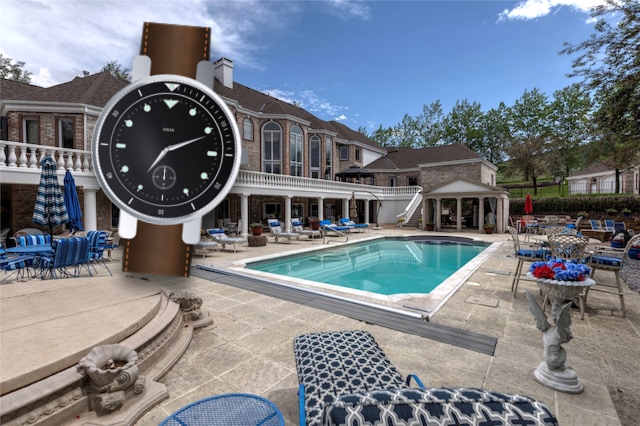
h=7 m=11
